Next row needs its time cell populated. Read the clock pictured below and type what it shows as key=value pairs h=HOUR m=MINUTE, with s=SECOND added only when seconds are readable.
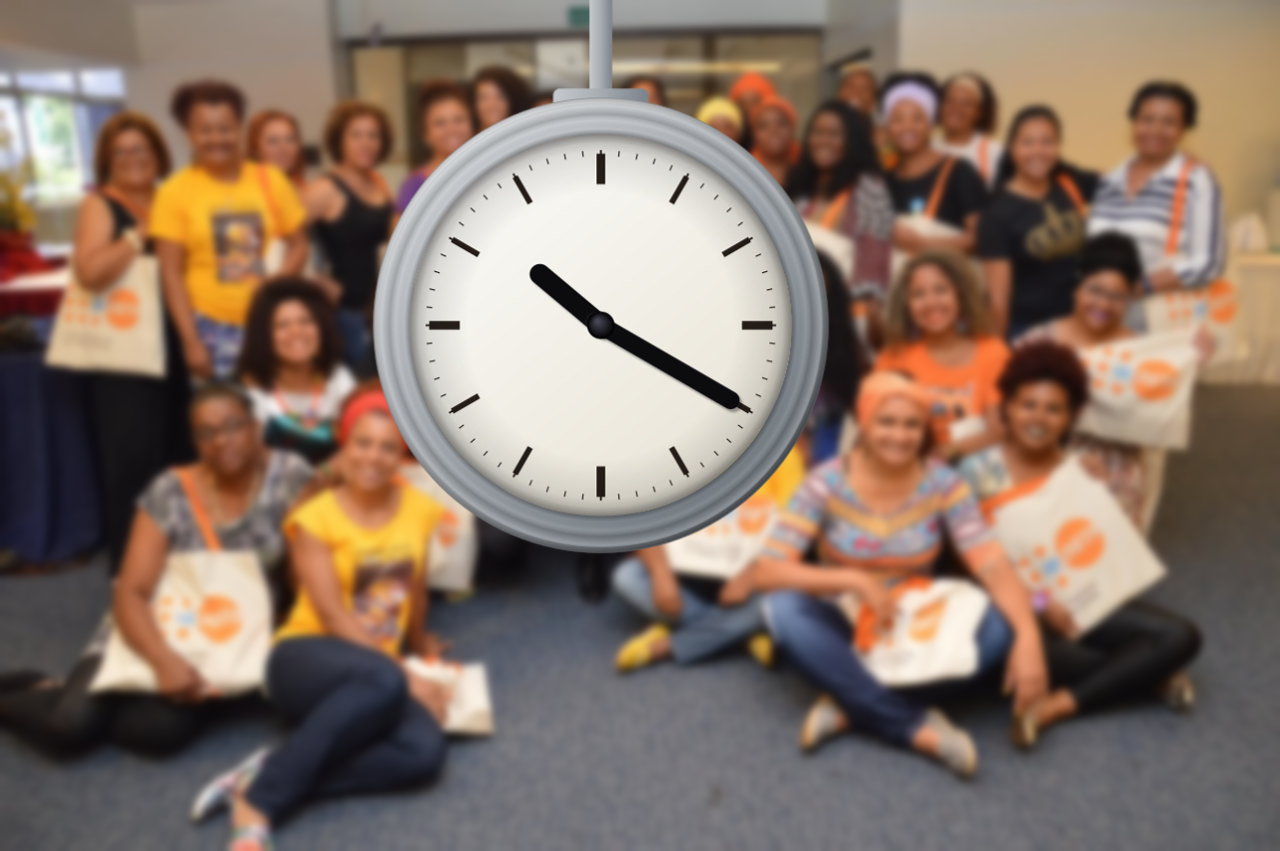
h=10 m=20
